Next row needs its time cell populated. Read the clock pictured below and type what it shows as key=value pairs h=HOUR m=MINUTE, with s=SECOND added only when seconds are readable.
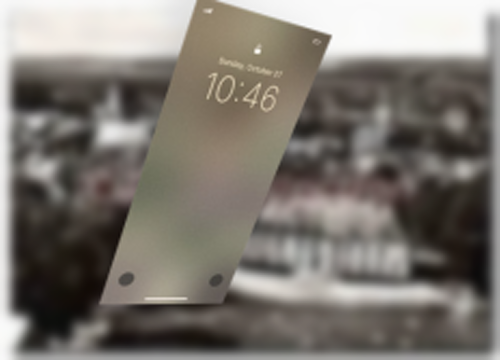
h=10 m=46
